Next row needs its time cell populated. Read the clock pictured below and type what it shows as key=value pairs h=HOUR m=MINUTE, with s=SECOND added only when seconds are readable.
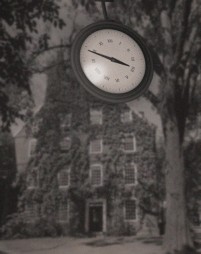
h=3 m=49
